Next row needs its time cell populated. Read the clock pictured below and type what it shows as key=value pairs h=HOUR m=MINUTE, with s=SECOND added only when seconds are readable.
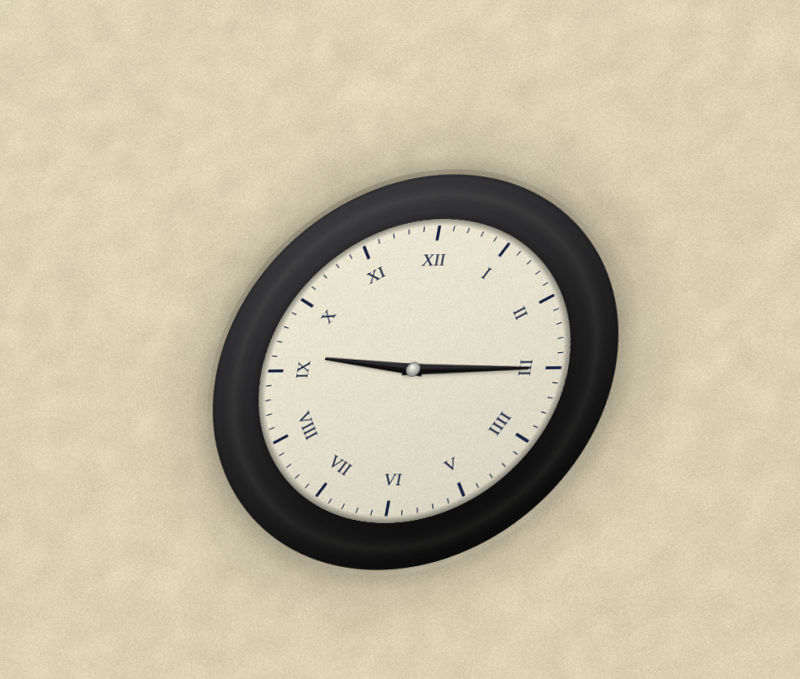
h=9 m=15
